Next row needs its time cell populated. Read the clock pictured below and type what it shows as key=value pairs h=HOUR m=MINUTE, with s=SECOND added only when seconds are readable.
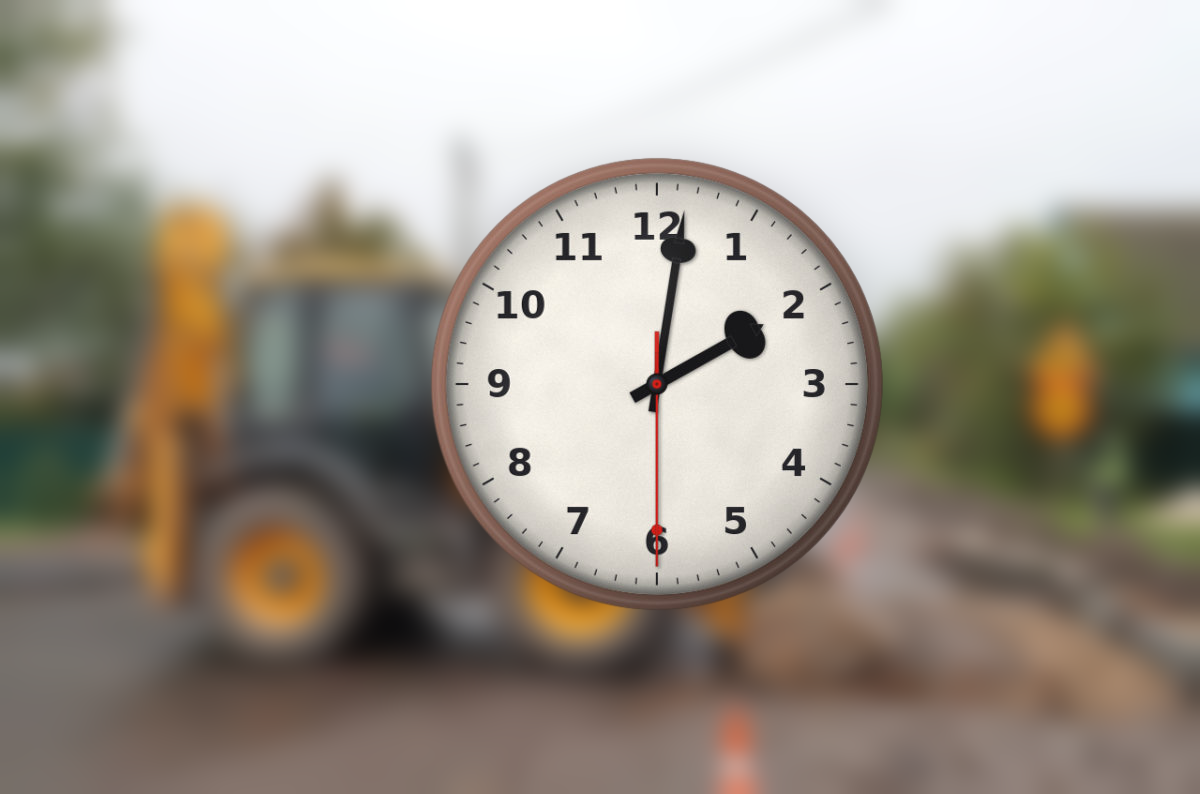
h=2 m=1 s=30
